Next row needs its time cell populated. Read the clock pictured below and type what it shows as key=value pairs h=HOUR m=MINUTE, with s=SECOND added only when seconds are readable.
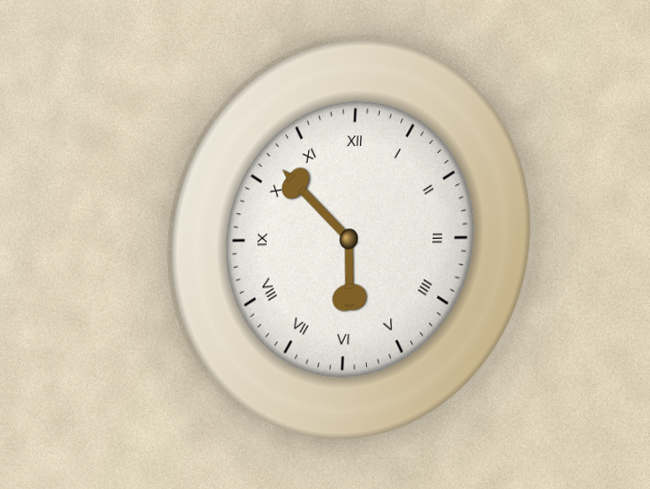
h=5 m=52
